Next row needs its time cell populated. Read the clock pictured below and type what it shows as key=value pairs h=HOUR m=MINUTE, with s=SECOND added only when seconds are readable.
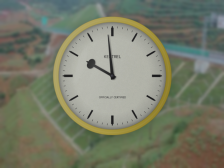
h=9 m=59
